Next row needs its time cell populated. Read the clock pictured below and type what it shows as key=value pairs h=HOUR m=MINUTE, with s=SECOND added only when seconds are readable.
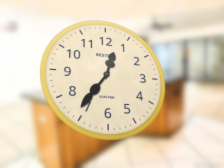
h=12 m=36
